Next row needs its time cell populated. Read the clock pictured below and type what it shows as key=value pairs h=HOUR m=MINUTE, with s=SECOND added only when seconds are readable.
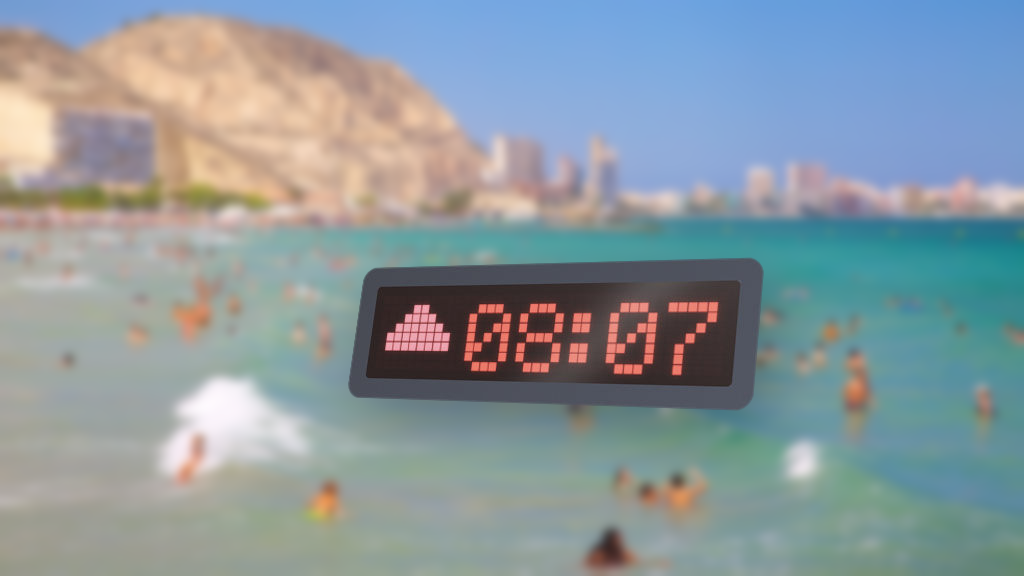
h=8 m=7
